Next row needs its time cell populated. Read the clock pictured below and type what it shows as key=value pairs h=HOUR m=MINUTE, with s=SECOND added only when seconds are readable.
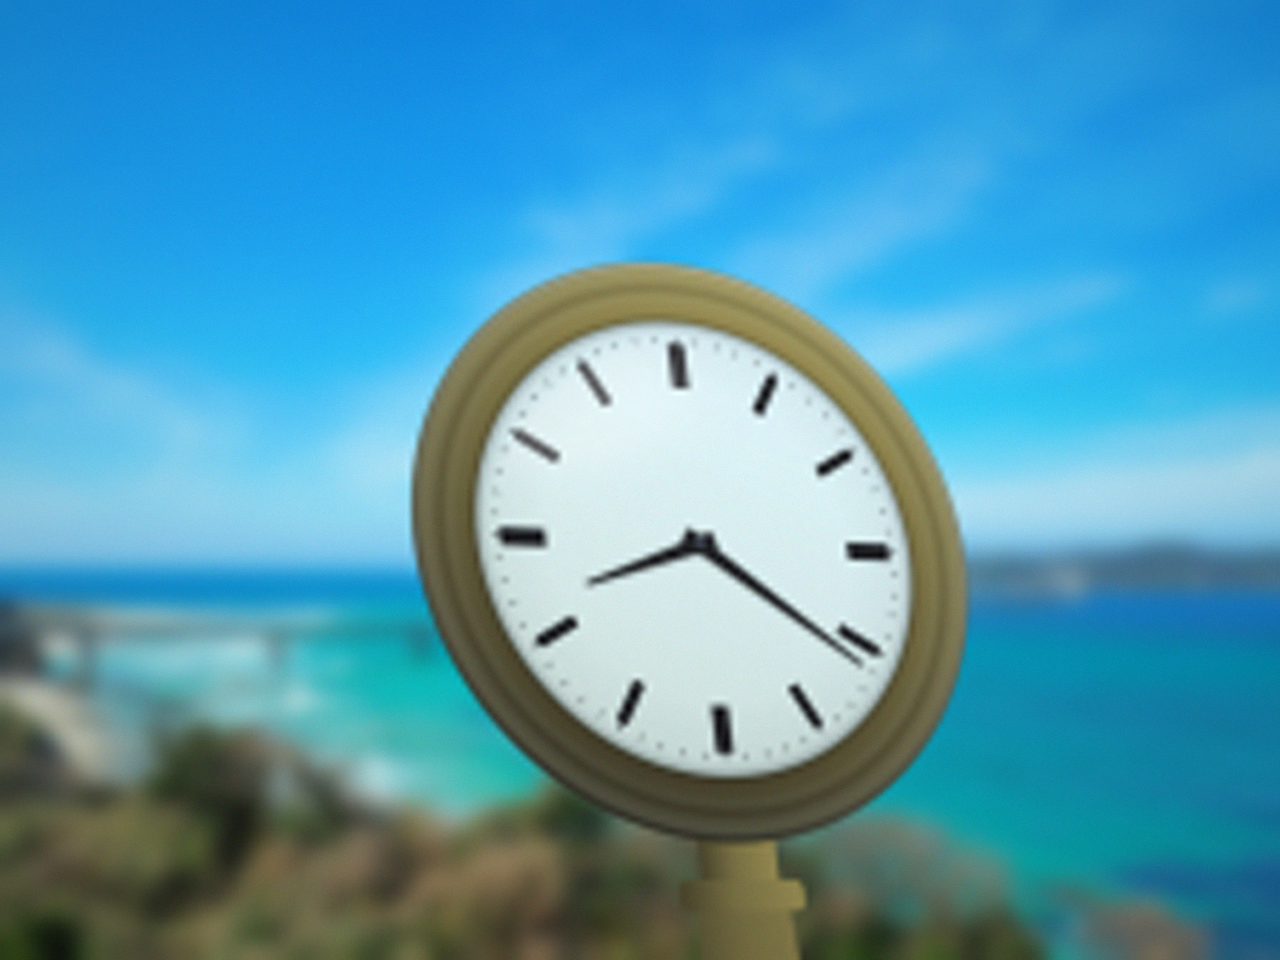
h=8 m=21
